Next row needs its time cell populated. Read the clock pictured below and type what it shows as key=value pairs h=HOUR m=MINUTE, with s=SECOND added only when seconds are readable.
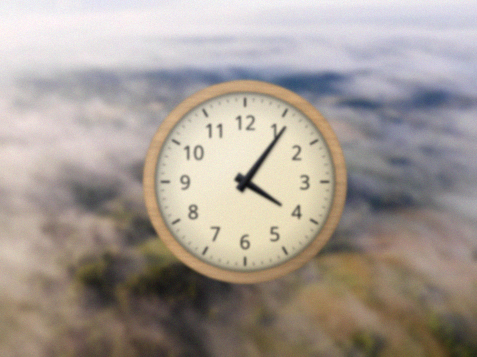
h=4 m=6
